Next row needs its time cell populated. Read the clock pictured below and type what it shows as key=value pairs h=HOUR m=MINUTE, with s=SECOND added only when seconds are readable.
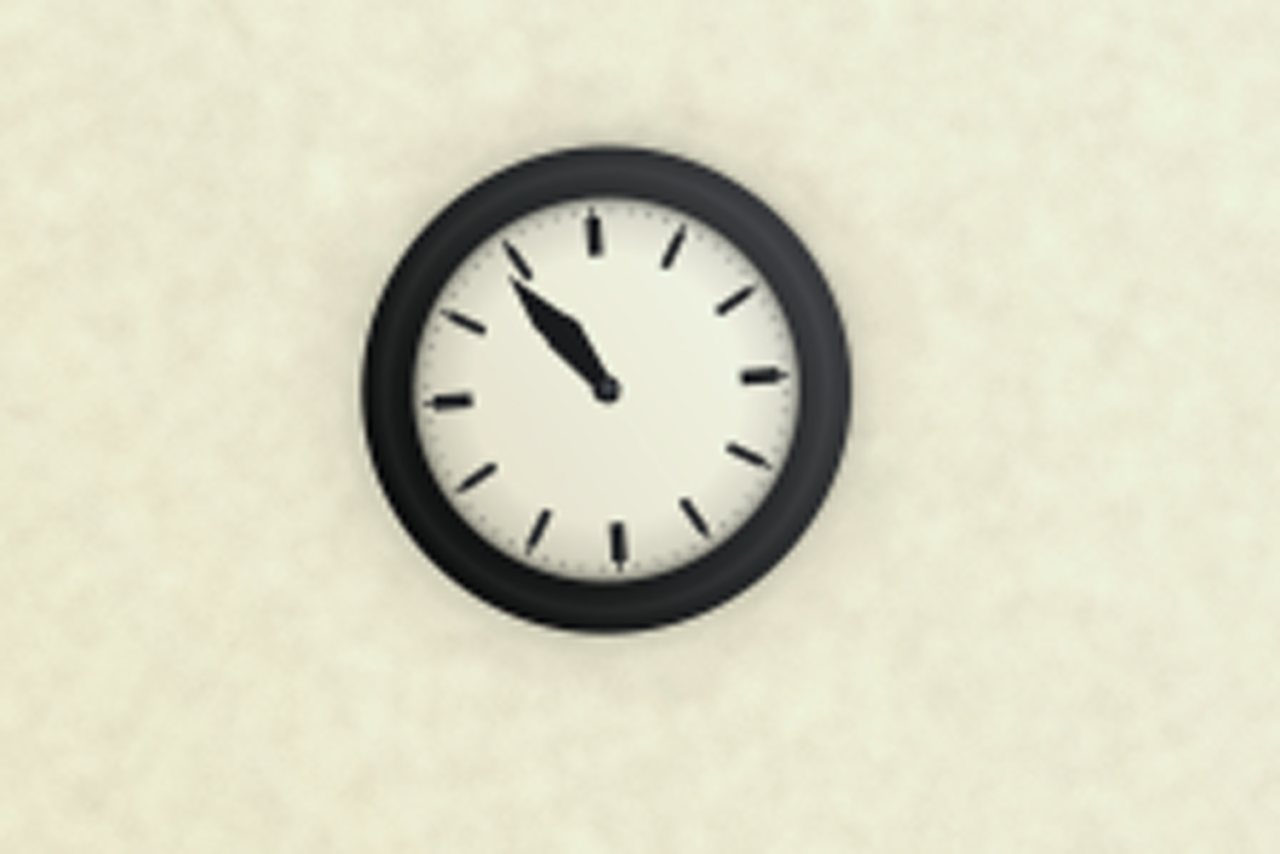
h=10 m=54
